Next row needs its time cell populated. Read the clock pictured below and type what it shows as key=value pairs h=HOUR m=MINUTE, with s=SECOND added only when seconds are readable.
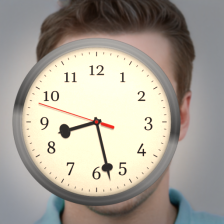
h=8 m=27 s=48
